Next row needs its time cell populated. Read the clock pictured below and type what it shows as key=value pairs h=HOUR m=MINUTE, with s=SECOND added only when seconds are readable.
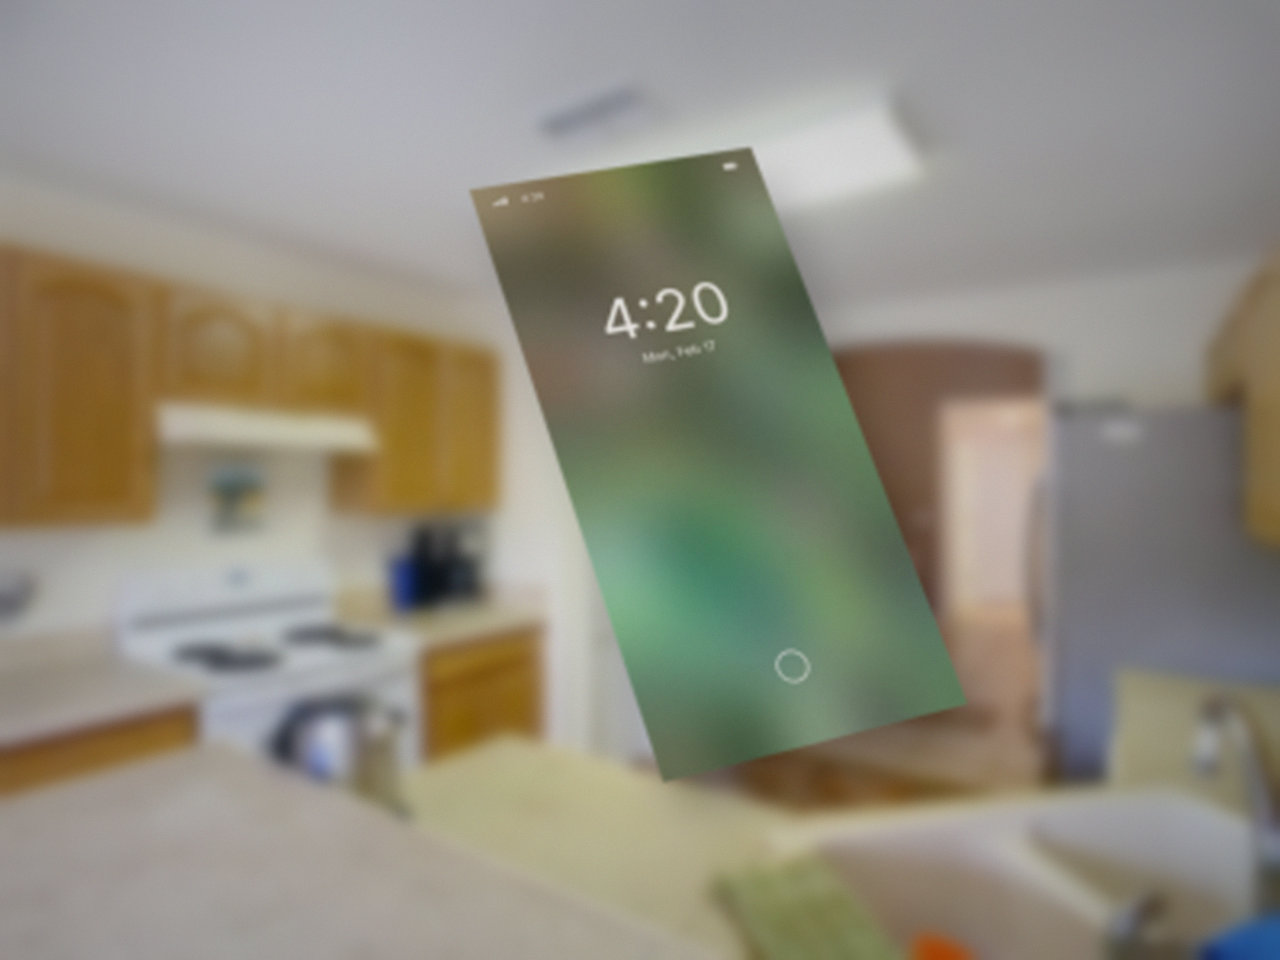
h=4 m=20
